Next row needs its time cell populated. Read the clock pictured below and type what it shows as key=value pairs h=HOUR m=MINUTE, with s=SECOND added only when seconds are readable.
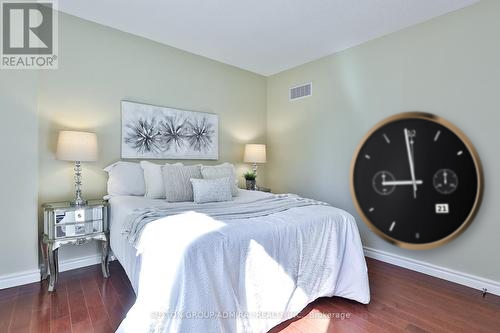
h=8 m=59
